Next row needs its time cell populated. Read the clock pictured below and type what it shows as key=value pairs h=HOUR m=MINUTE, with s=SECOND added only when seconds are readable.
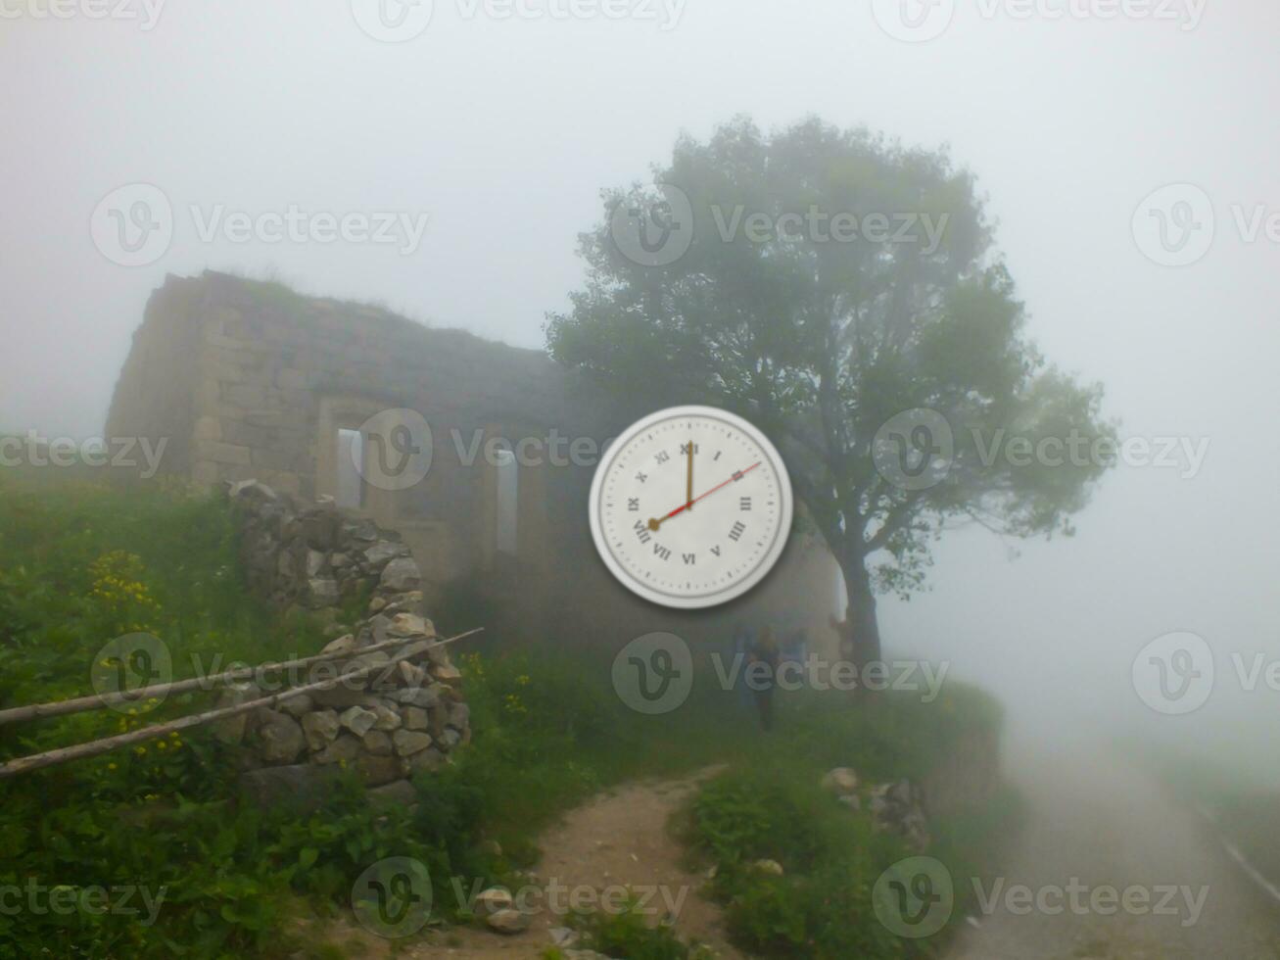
h=8 m=0 s=10
